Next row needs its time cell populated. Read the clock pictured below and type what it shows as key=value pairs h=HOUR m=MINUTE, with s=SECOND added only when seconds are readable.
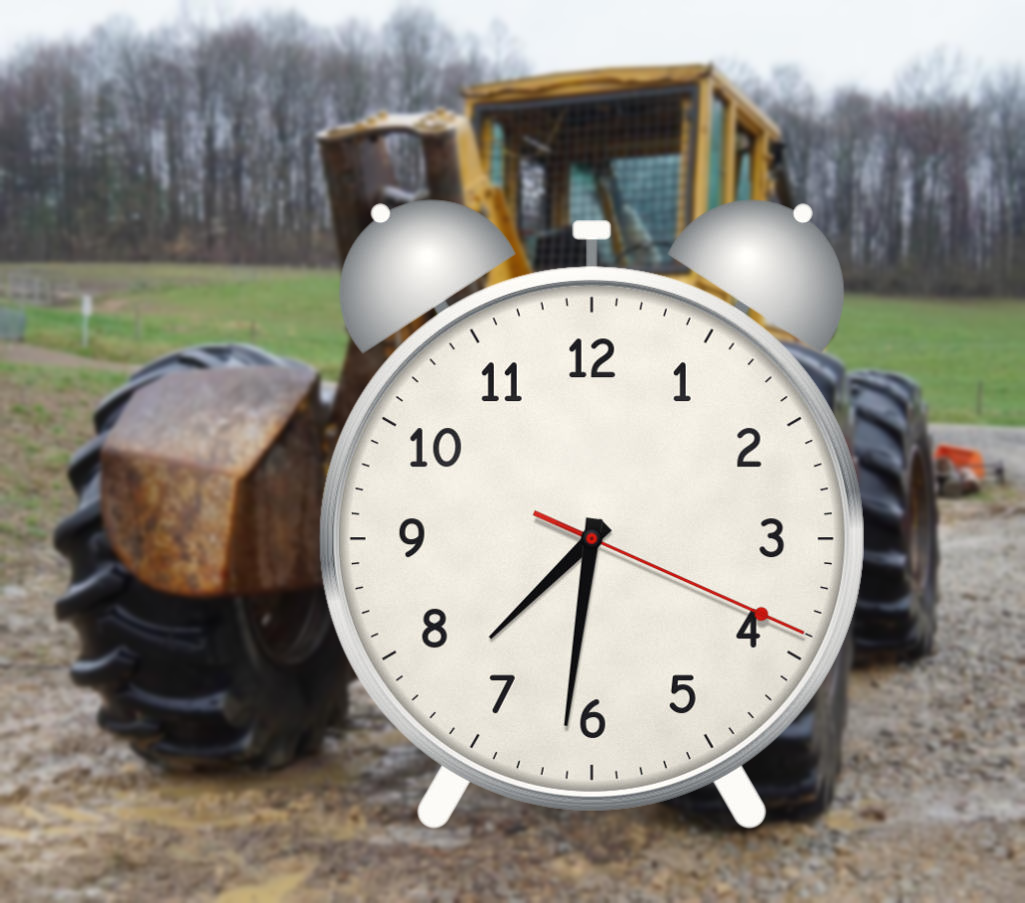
h=7 m=31 s=19
